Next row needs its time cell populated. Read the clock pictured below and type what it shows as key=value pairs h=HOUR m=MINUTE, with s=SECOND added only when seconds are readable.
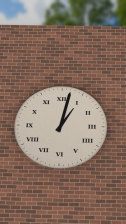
h=1 m=2
